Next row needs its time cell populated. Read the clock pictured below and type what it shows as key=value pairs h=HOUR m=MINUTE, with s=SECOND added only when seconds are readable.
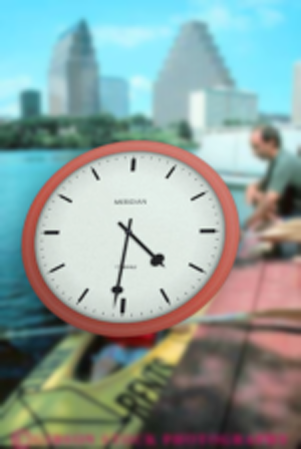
h=4 m=31
